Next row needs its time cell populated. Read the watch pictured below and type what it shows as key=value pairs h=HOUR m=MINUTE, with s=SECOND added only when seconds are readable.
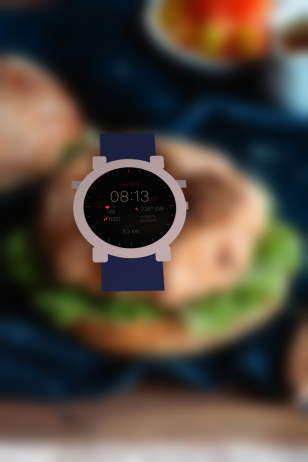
h=8 m=13
